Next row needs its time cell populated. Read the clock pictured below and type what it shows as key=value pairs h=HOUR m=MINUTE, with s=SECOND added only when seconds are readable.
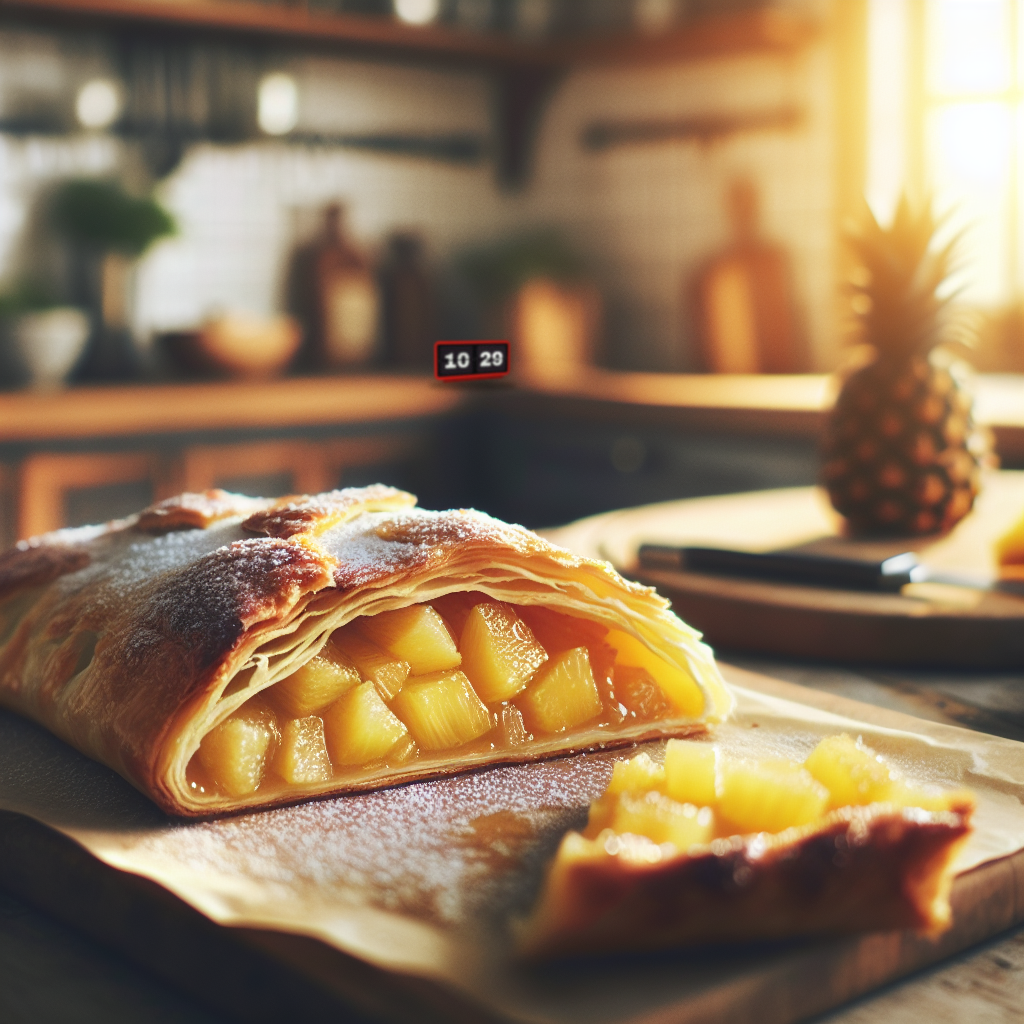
h=10 m=29
